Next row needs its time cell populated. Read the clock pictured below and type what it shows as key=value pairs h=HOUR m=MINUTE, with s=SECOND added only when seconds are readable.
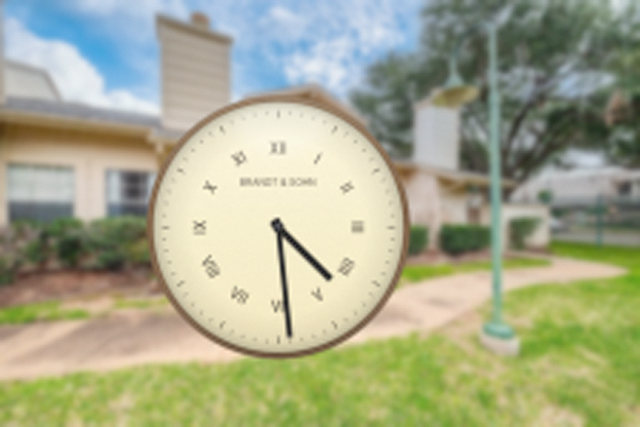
h=4 m=29
